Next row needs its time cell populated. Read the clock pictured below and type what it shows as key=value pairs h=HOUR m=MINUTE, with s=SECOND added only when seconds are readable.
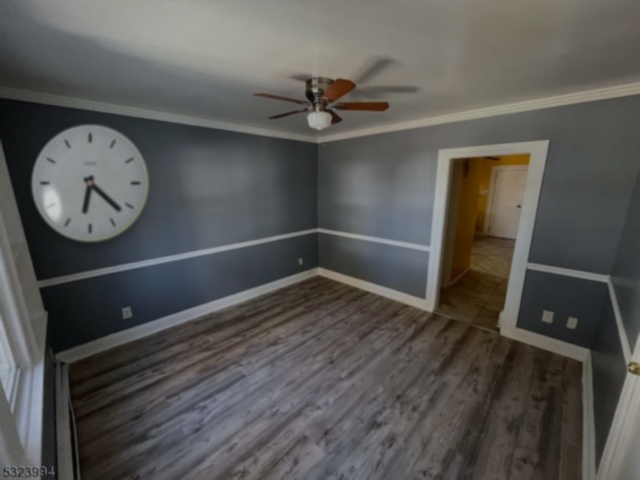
h=6 m=22
